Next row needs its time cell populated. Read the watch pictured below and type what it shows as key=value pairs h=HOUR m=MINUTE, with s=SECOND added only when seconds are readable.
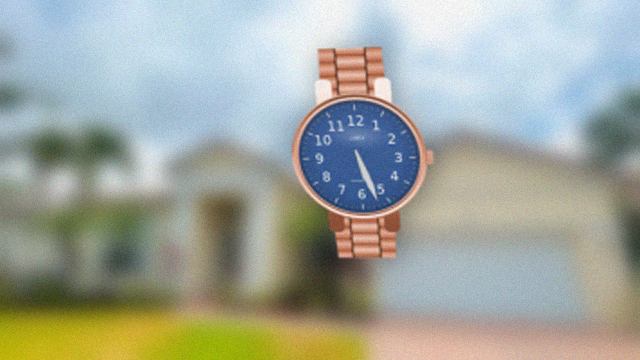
h=5 m=27
